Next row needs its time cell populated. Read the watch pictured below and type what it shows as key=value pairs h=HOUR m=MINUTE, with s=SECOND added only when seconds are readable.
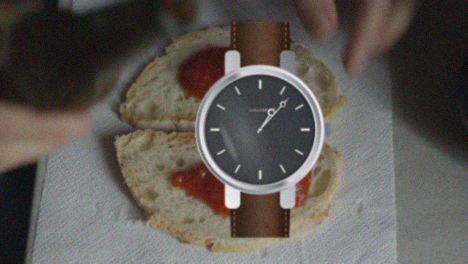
h=1 m=7
